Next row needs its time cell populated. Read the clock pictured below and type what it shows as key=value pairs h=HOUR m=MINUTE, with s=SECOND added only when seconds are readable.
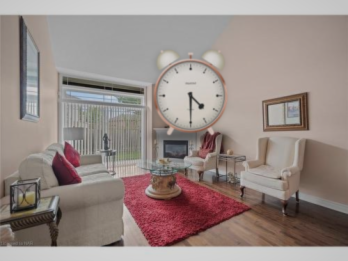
h=4 m=30
